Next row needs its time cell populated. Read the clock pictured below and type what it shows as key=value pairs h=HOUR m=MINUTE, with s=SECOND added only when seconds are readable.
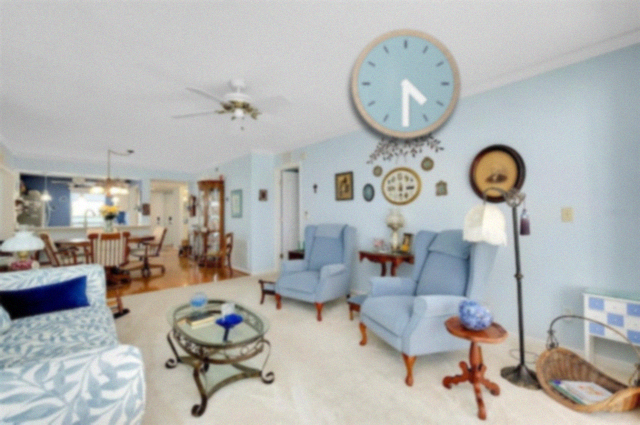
h=4 m=30
